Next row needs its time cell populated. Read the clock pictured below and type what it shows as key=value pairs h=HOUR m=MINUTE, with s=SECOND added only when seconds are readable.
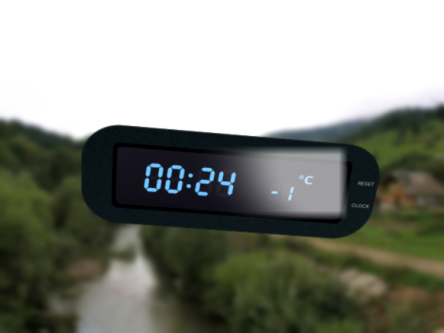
h=0 m=24
